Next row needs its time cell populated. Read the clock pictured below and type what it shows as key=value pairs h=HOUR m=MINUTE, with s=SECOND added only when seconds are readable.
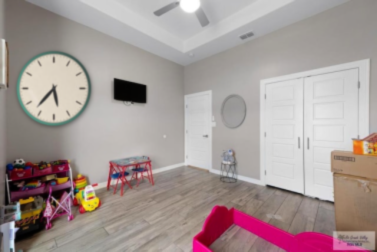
h=5 m=37
